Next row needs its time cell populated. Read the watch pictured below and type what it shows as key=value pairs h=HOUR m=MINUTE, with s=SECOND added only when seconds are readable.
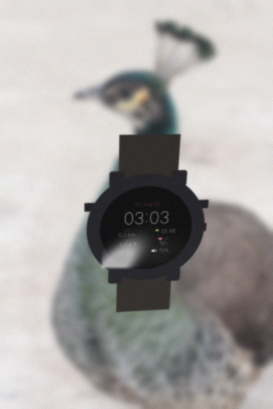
h=3 m=3
